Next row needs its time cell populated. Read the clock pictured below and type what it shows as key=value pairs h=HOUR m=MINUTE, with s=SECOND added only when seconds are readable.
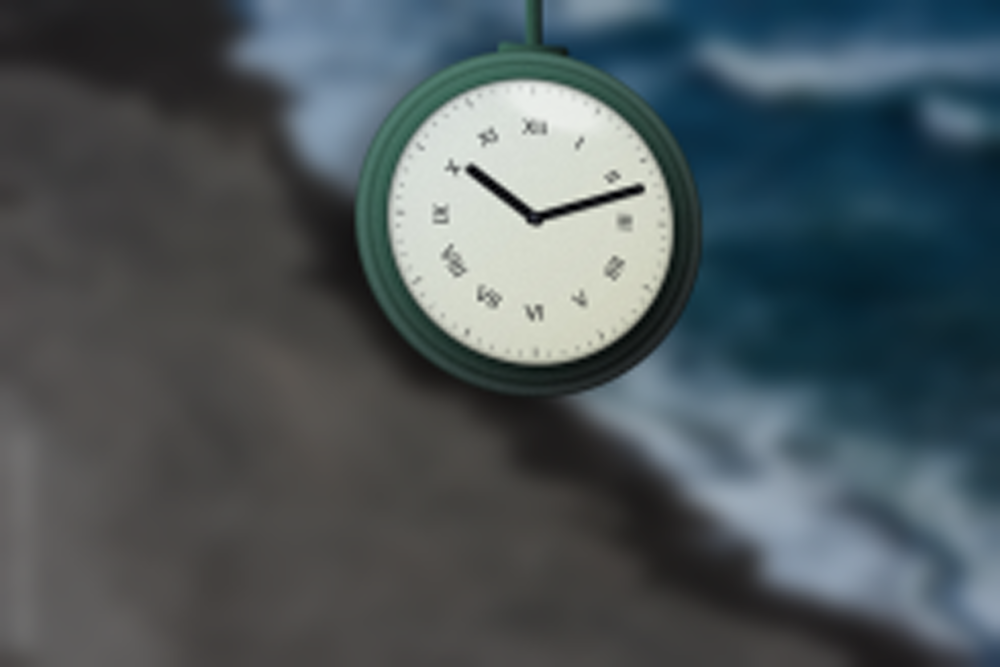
h=10 m=12
